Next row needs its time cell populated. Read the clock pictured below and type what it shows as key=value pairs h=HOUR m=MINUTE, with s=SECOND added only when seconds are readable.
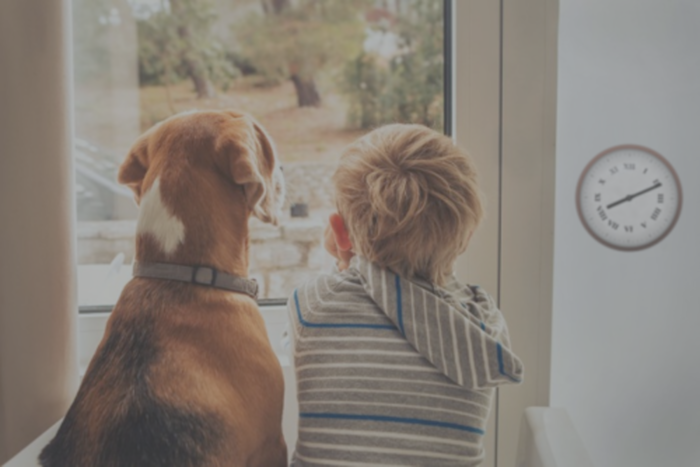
h=8 m=11
